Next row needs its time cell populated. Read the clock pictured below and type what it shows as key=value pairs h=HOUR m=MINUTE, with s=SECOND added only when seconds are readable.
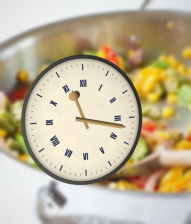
h=11 m=17
